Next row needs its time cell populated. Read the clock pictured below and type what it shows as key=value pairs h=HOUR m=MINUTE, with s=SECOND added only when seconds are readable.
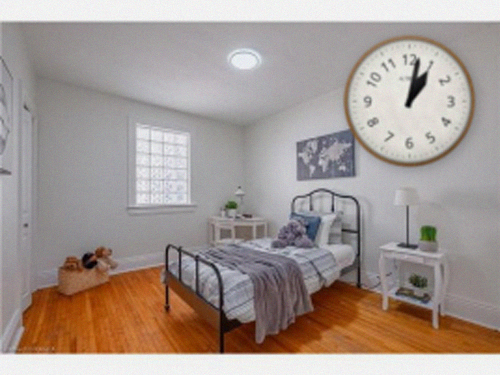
h=1 m=2
